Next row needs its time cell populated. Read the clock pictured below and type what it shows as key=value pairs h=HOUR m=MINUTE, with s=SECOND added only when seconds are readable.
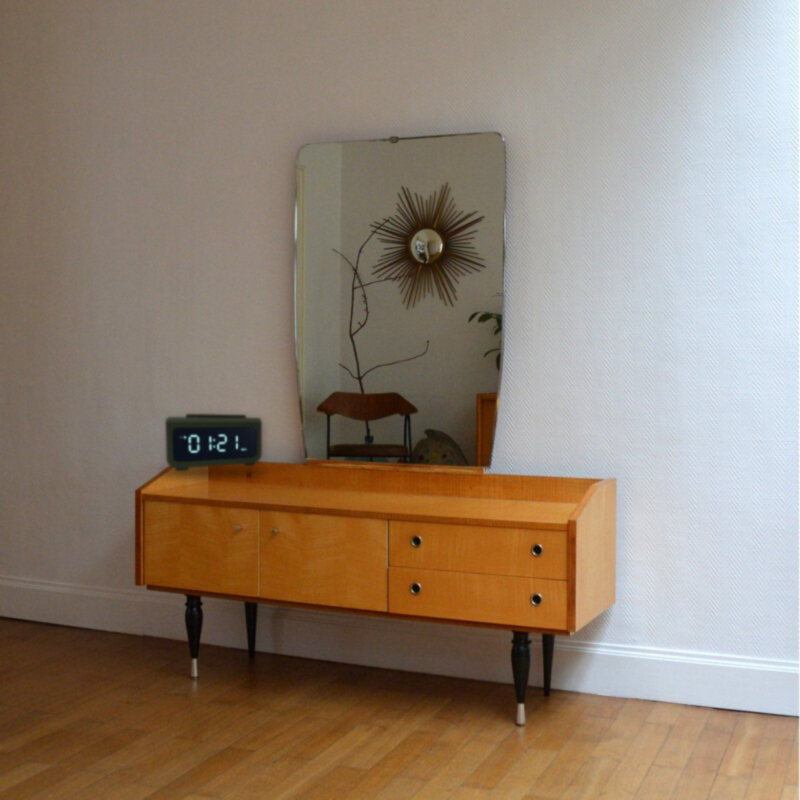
h=1 m=21
